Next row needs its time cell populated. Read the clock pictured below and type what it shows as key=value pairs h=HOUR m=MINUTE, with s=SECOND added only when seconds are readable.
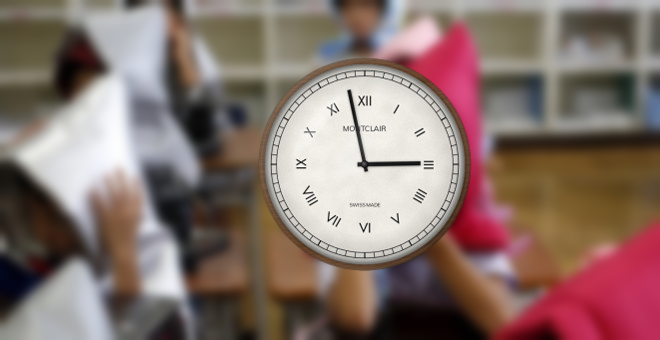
h=2 m=58
